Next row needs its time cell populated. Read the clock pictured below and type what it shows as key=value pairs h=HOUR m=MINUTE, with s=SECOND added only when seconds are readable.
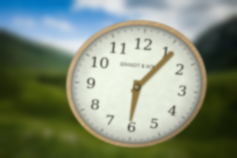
h=6 m=6
